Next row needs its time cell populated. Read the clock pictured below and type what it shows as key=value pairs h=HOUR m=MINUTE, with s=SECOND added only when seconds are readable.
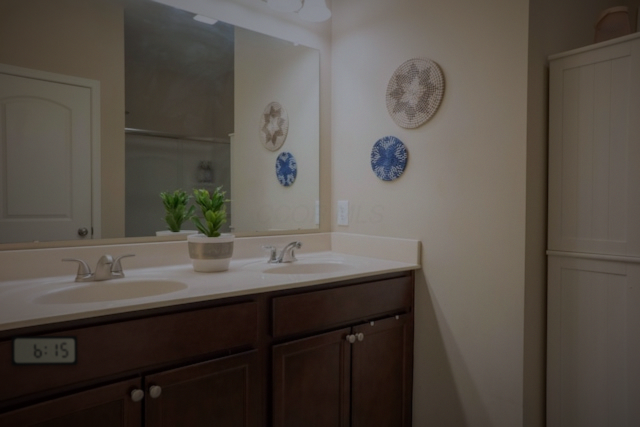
h=6 m=15
